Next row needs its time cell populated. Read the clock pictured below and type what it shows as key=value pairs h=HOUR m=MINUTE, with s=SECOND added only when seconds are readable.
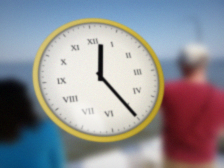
h=12 m=25
